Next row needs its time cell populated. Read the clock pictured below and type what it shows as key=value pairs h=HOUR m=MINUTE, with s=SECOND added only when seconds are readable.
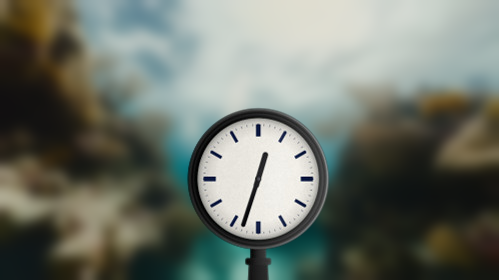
h=12 m=33
